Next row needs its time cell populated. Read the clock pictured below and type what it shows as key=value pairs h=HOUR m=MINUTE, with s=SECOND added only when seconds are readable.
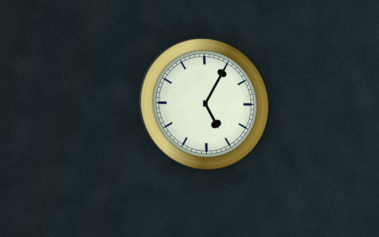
h=5 m=5
